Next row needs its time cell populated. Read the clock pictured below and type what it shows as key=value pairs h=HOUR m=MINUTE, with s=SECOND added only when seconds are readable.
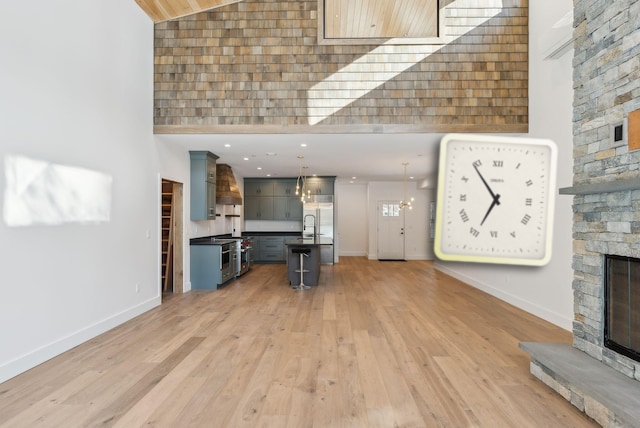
h=6 m=54
